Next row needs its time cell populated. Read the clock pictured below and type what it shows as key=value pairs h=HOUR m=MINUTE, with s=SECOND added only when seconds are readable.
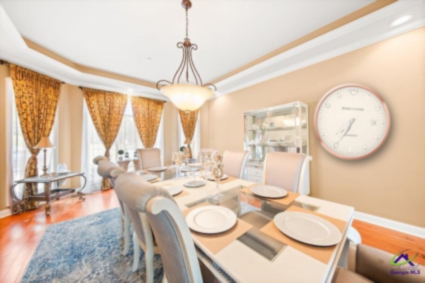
h=7 m=35
